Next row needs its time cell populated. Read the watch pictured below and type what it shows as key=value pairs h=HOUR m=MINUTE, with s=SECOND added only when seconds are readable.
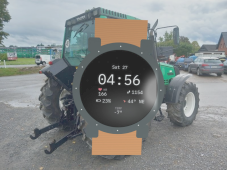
h=4 m=56
